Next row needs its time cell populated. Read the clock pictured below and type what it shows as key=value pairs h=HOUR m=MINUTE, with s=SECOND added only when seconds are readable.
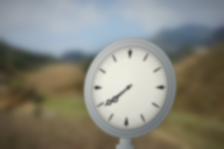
h=7 m=39
